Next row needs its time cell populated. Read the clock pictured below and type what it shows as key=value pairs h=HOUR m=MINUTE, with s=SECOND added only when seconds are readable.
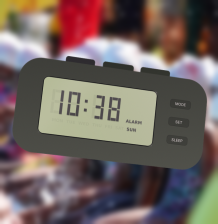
h=10 m=38
